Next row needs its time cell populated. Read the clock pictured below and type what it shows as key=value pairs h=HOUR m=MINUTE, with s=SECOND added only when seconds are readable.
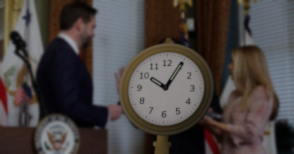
h=10 m=5
